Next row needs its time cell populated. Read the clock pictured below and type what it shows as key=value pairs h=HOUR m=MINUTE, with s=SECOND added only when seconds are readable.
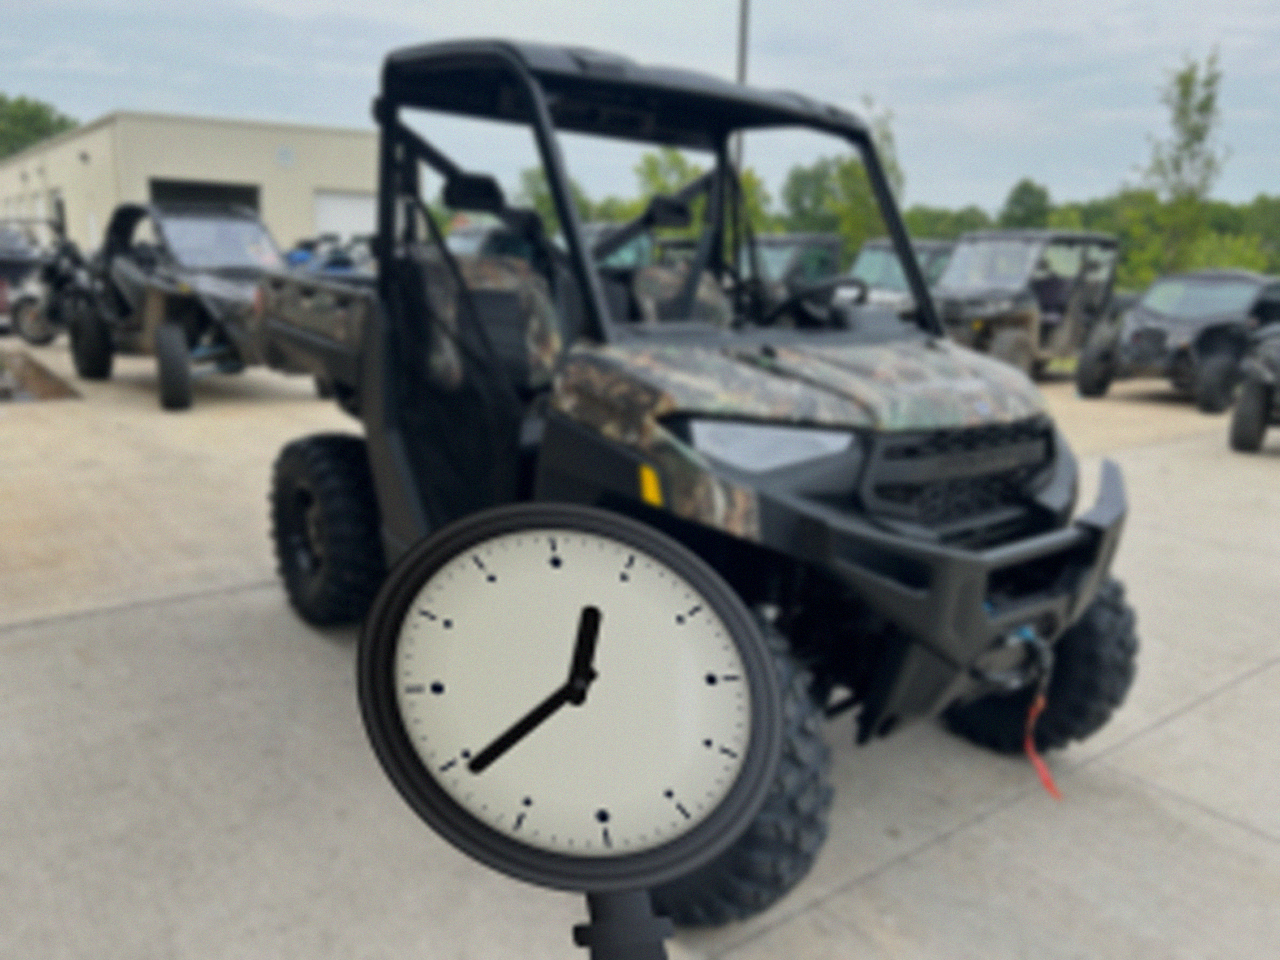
h=12 m=39
